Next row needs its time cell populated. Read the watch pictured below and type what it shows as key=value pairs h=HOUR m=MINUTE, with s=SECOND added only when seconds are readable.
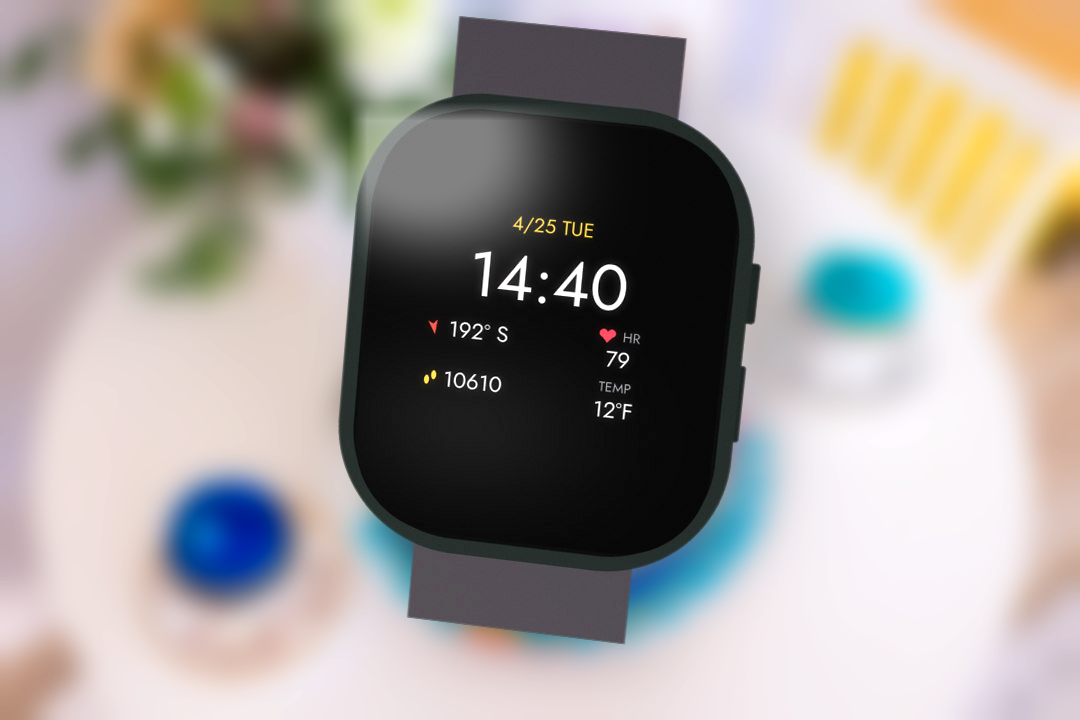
h=14 m=40
